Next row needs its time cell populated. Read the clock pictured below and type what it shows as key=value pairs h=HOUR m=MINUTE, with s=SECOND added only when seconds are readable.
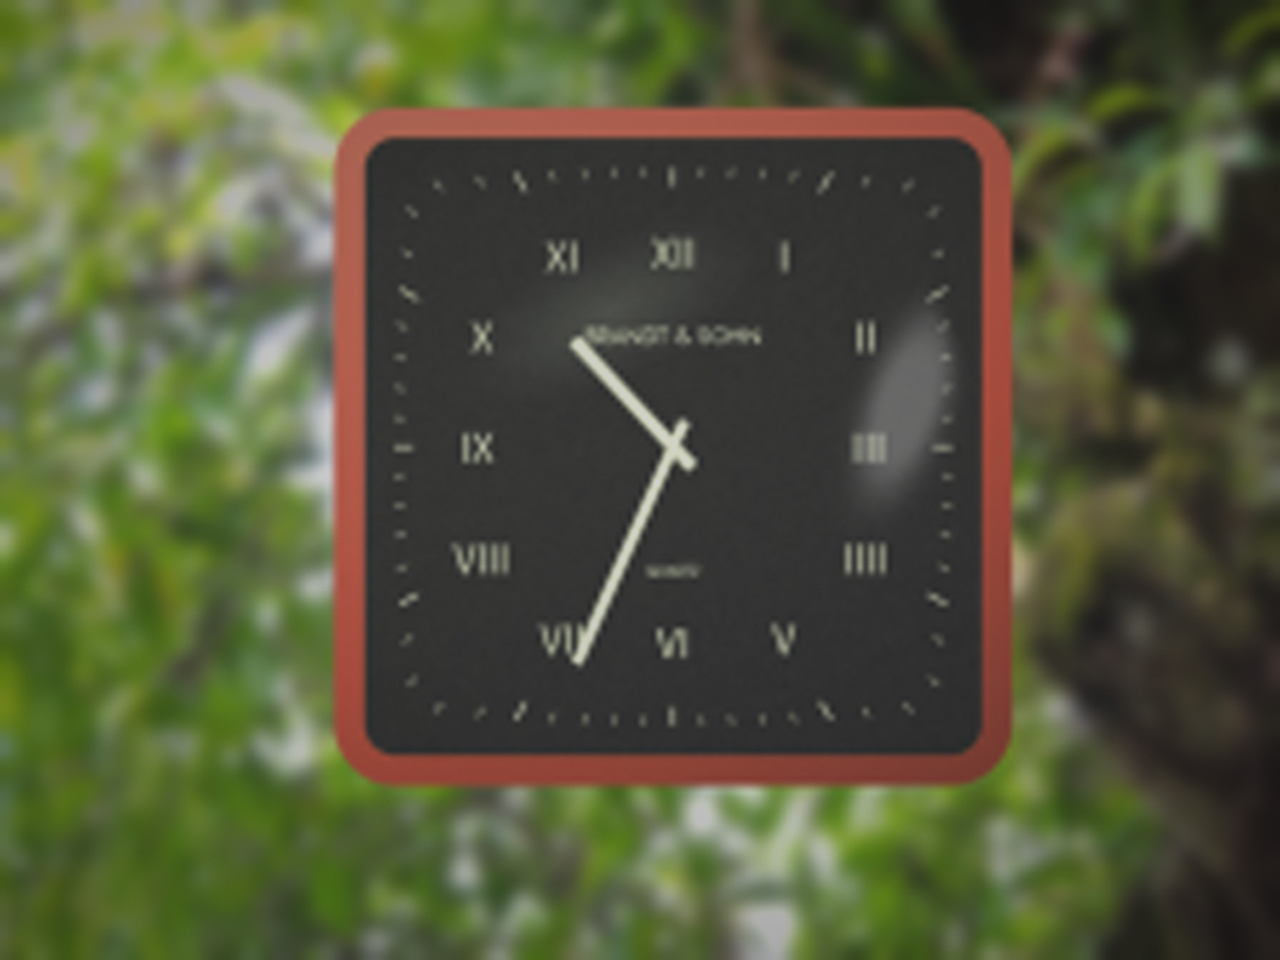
h=10 m=34
